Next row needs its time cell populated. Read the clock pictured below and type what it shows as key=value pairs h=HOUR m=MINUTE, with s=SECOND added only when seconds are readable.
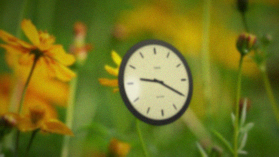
h=9 m=20
